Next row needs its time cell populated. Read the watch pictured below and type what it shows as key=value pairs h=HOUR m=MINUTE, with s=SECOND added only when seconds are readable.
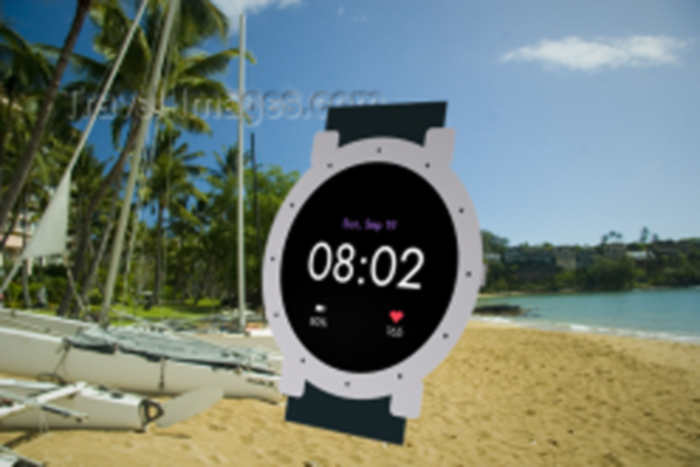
h=8 m=2
